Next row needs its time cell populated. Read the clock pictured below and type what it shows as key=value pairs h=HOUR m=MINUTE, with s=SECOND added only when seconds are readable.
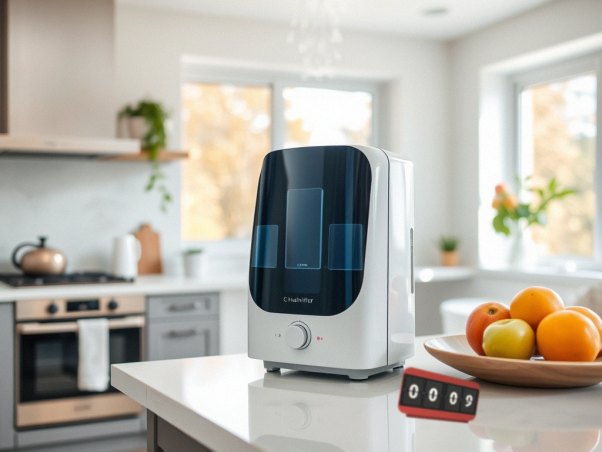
h=0 m=9
